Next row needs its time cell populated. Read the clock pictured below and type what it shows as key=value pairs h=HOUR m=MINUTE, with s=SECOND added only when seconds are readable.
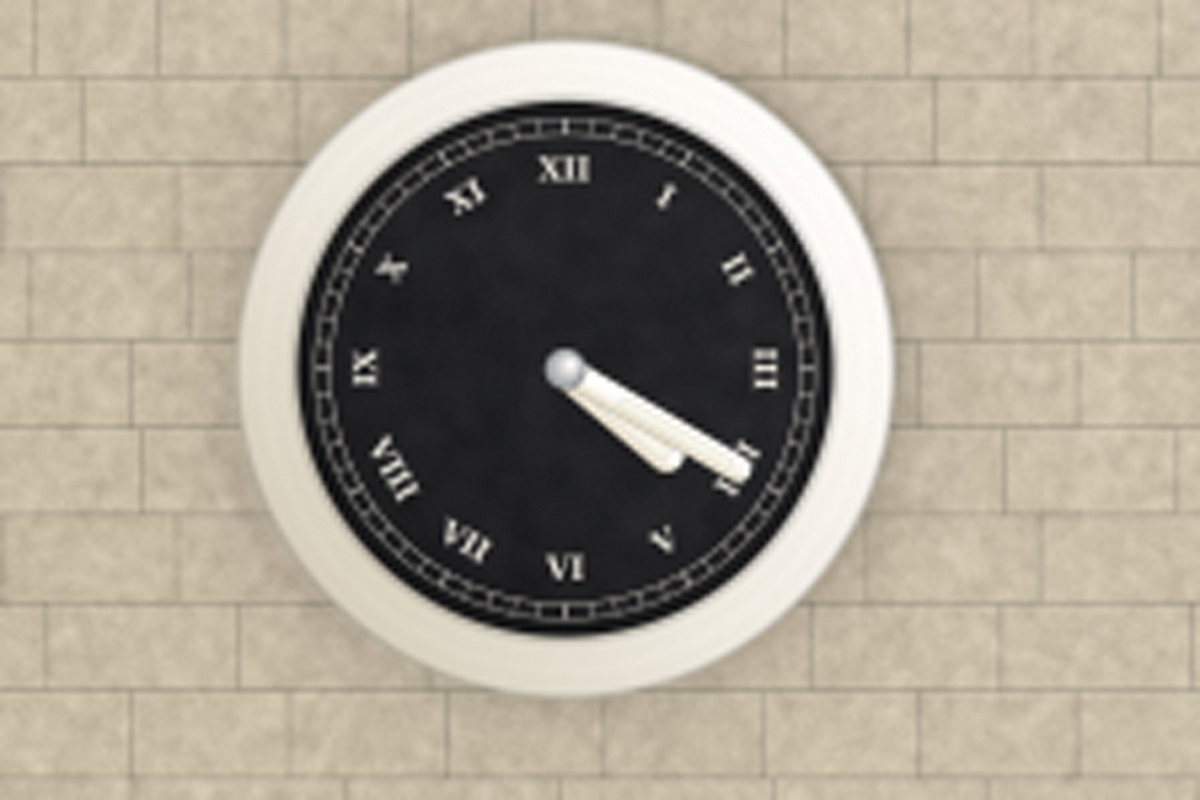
h=4 m=20
